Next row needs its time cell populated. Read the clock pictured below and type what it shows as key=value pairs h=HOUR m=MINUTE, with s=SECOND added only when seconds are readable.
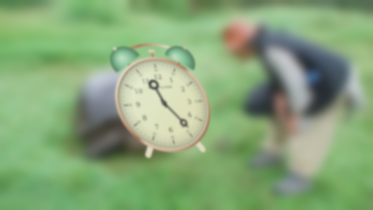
h=11 m=24
